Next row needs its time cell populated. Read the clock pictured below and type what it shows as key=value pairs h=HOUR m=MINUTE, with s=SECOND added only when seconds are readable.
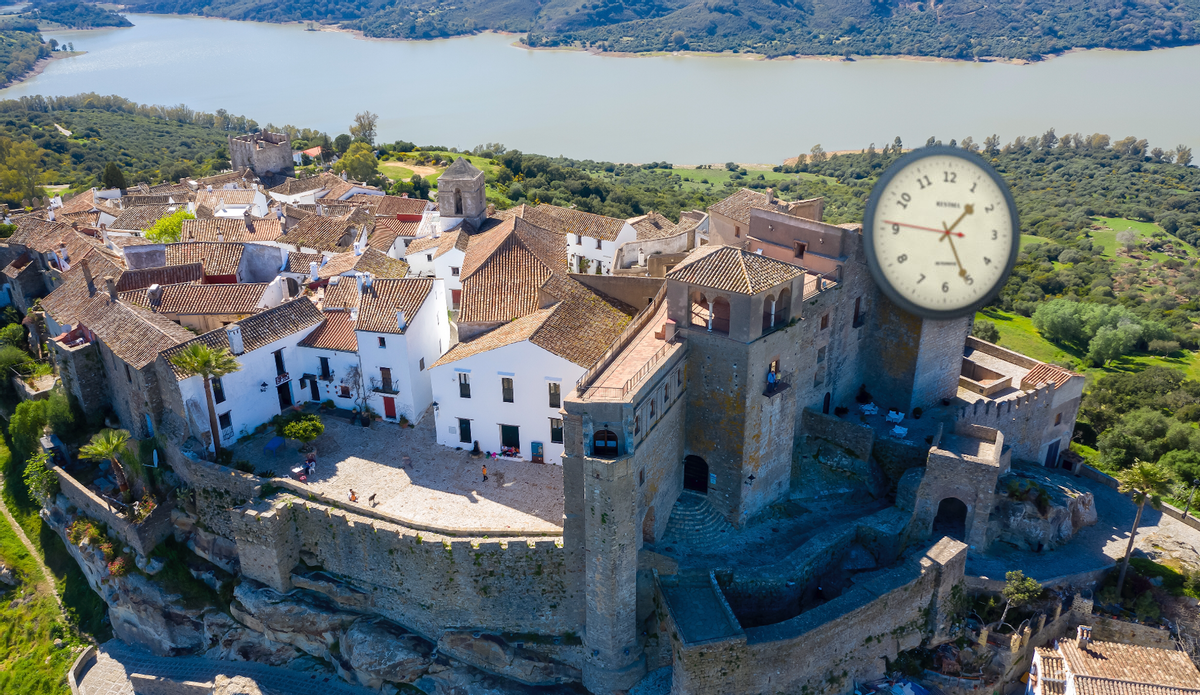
h=1 m=25 s=46
